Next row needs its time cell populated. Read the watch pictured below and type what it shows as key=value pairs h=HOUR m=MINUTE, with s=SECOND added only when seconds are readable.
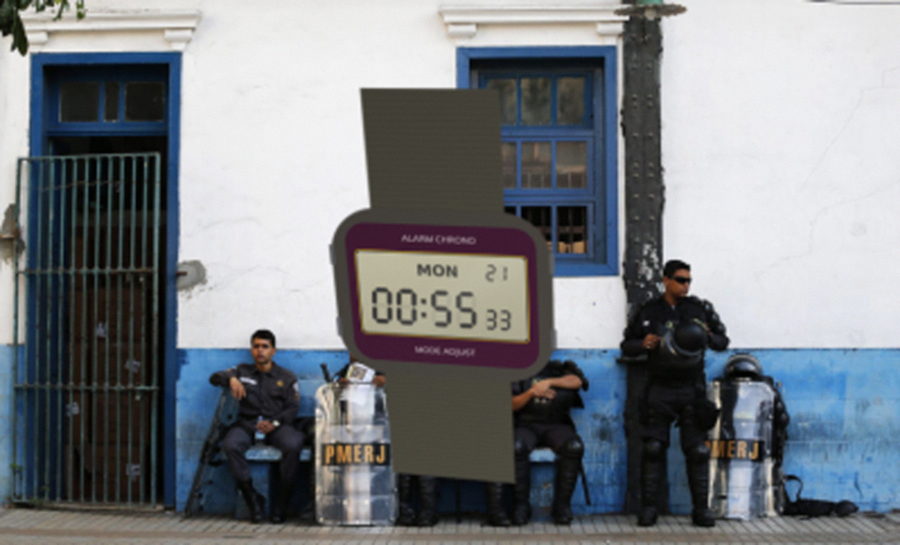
h=0 m=55 s=33
